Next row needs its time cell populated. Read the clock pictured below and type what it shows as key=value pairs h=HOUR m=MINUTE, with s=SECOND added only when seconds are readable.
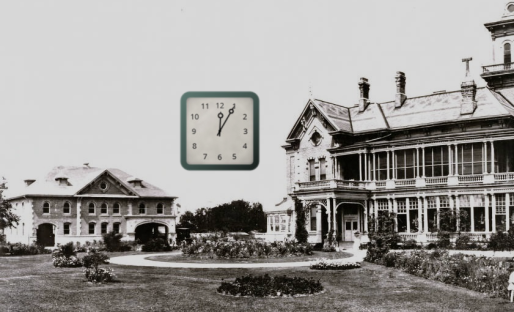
h=12 m=5
